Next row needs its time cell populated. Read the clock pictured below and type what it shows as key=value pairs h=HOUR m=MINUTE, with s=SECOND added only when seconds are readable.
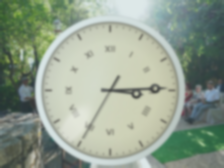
h=3 m=14 s=35
